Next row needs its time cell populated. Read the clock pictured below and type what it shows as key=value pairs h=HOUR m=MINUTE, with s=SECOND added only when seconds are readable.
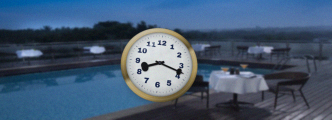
h=8 m=18
